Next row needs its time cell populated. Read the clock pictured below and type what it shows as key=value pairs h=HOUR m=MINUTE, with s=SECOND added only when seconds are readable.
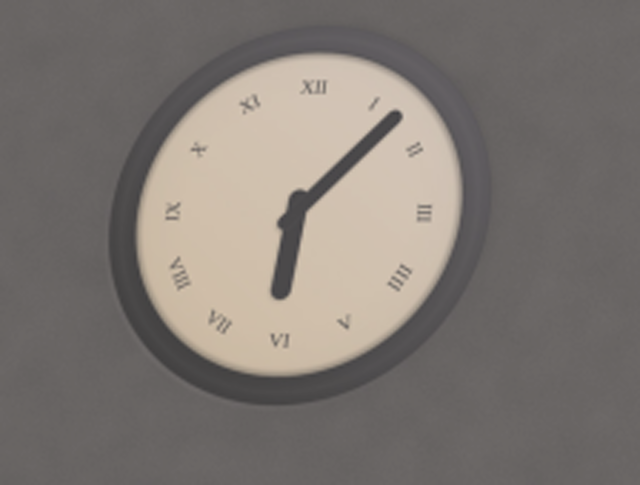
h=6 m=7
